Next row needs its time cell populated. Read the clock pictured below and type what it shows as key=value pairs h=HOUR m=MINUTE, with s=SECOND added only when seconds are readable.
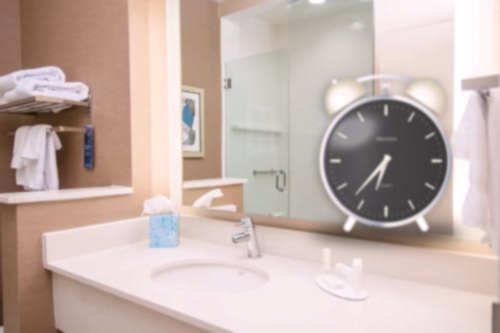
h=6 m=37
